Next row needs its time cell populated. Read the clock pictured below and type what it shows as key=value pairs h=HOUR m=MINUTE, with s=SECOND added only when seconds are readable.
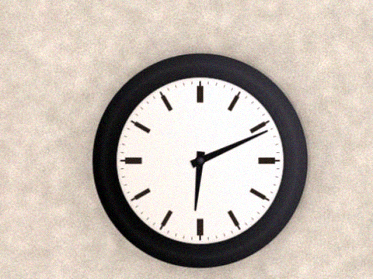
h=6 m=11
